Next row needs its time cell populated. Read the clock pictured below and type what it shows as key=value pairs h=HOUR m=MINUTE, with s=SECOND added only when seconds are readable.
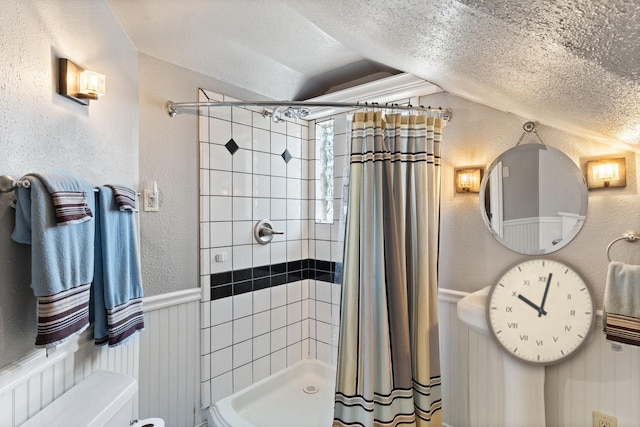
h=10 m=2
